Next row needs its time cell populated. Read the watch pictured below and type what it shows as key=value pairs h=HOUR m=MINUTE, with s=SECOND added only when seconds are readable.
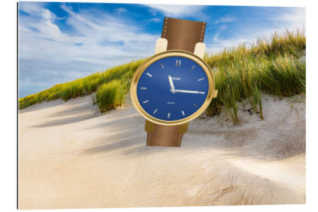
h=11 m=15
